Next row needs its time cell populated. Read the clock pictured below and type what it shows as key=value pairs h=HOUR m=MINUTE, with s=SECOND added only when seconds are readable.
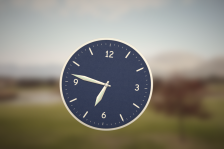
h=6 m=47
